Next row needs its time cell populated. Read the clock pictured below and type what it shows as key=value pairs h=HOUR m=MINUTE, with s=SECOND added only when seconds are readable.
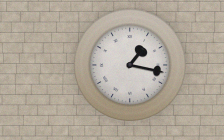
h=1 m=17
